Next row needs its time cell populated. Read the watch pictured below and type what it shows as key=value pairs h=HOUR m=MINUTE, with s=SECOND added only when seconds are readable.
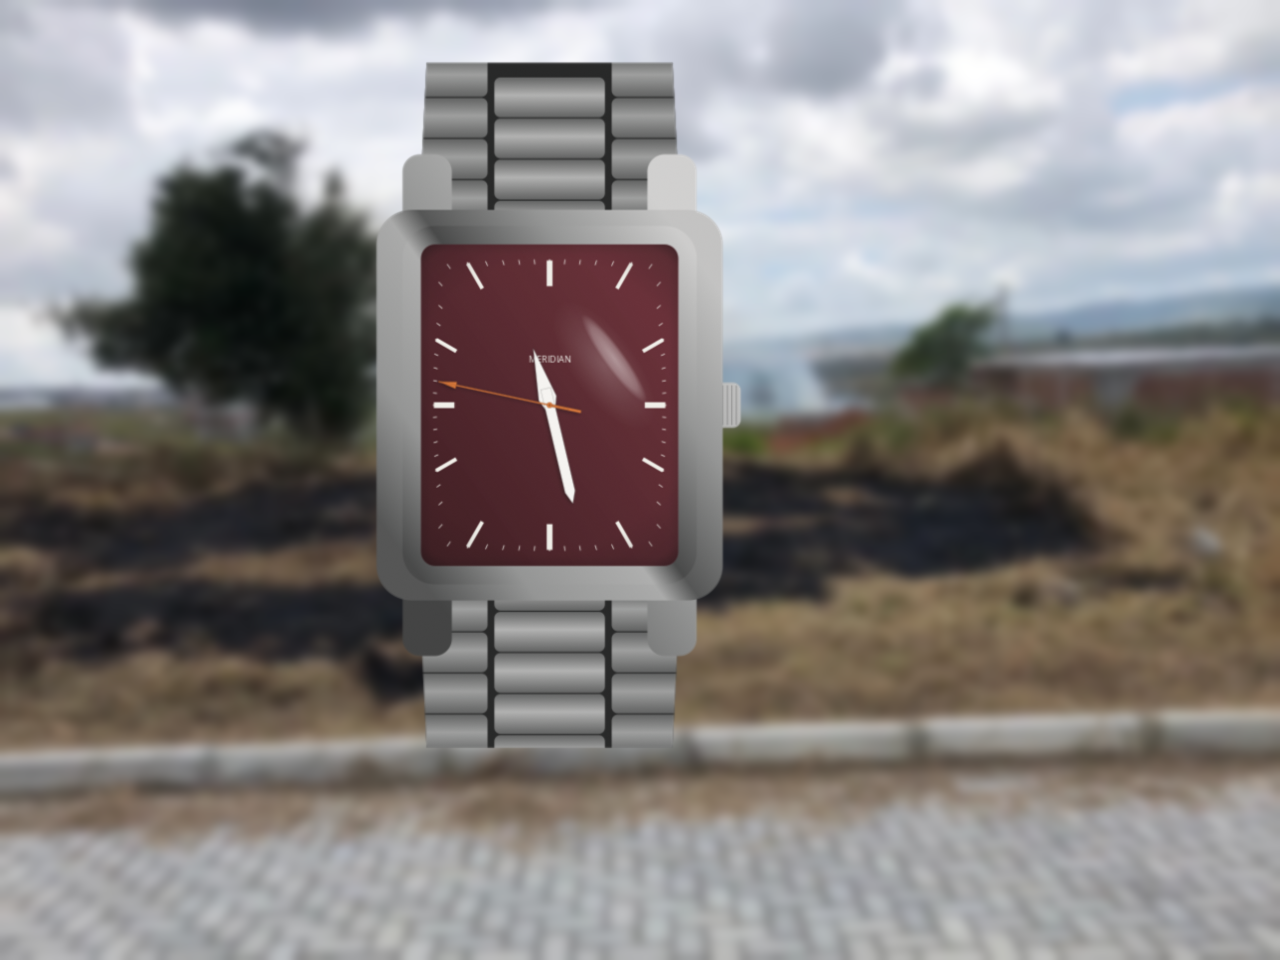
h=11 m=27 s=47
